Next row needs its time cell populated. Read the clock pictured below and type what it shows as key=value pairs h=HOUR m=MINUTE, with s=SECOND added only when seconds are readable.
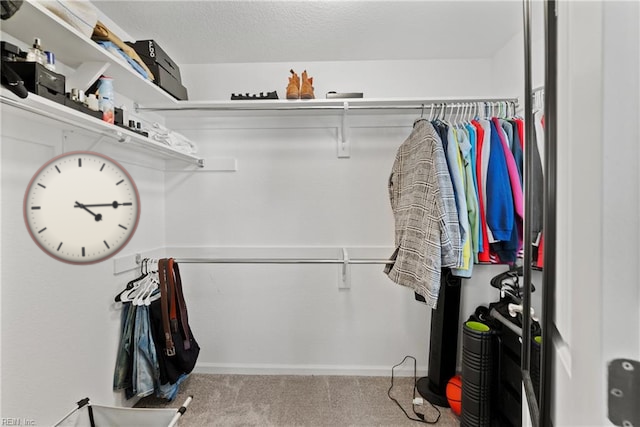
h=4 m=15
